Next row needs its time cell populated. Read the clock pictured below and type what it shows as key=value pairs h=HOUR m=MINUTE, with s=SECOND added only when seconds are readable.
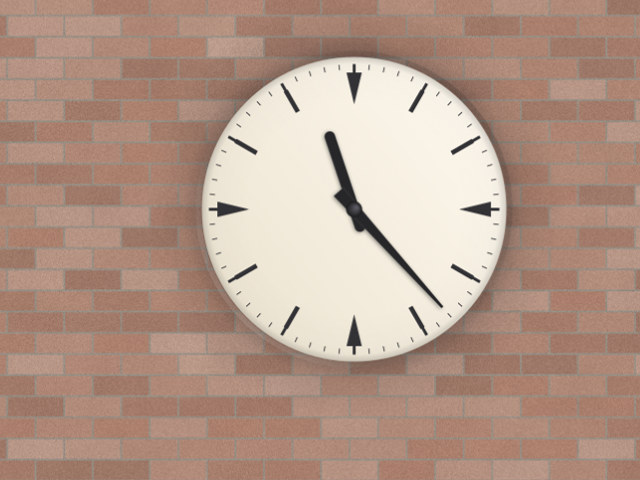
h=11 m=23
